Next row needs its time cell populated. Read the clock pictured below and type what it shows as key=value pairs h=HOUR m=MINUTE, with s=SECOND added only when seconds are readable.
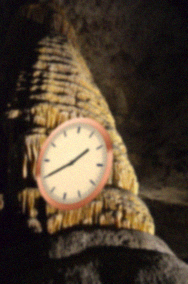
h=1 m=40
